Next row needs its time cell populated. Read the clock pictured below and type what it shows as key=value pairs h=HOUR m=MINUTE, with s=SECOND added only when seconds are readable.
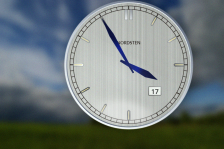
h=3 m=55
